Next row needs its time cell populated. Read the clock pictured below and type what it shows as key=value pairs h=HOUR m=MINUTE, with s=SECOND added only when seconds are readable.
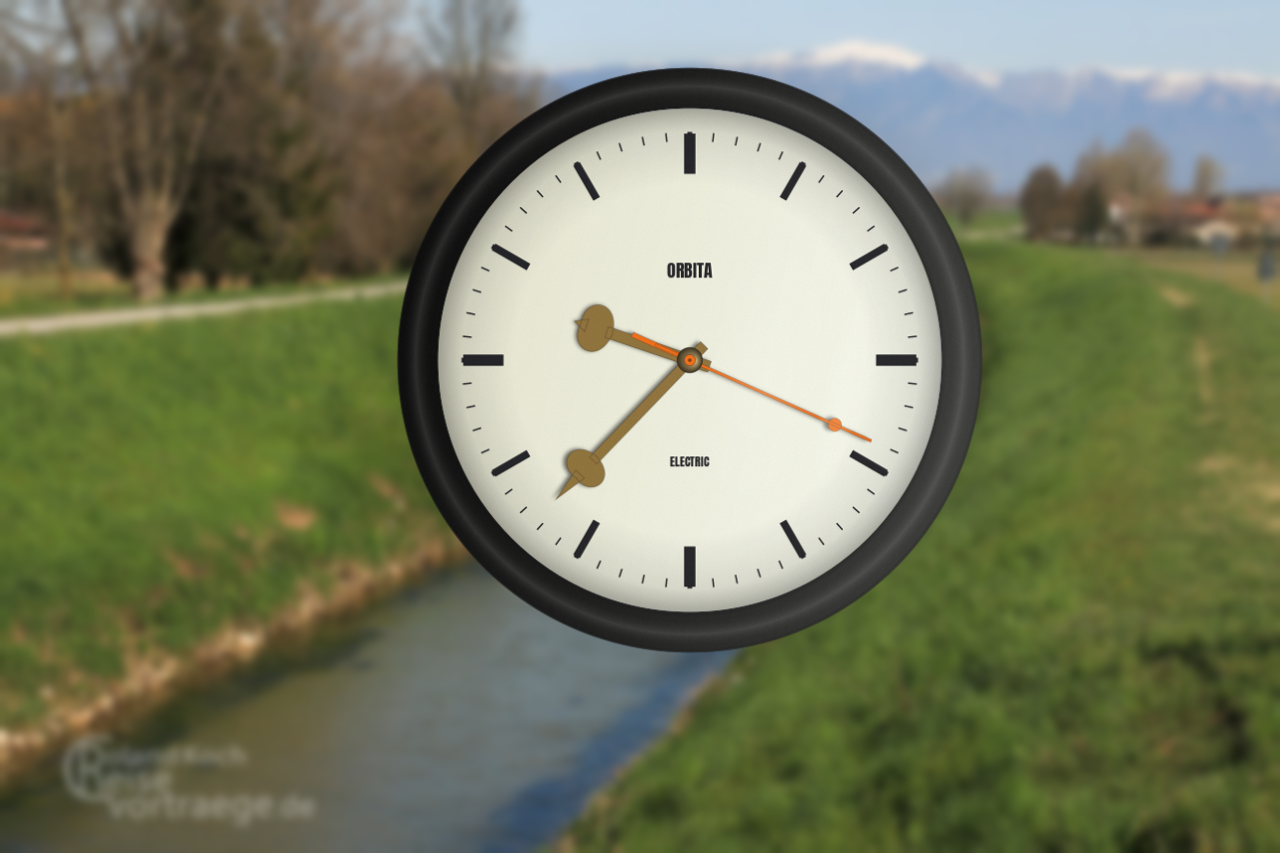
h=9 m=37 s=19
